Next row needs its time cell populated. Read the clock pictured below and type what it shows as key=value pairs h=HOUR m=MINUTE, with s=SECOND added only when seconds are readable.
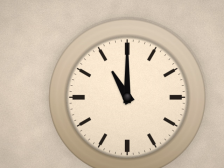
h=11 m=0
